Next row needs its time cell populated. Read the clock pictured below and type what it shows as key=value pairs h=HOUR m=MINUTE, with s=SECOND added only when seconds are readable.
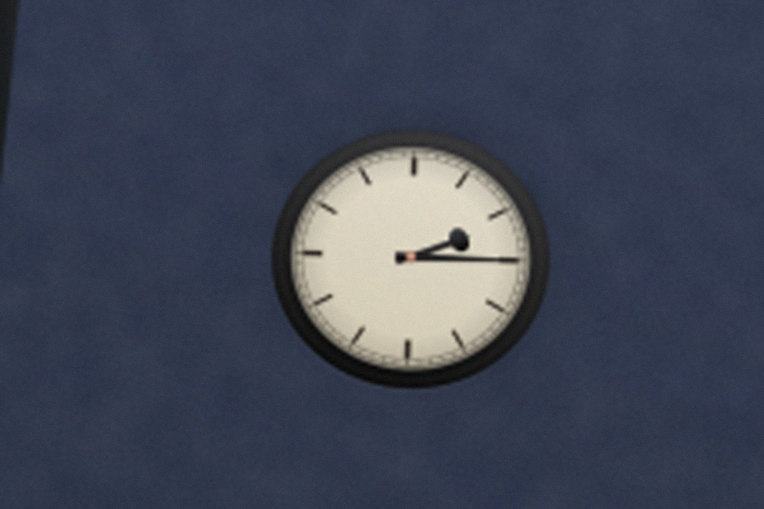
h=2 m=15
